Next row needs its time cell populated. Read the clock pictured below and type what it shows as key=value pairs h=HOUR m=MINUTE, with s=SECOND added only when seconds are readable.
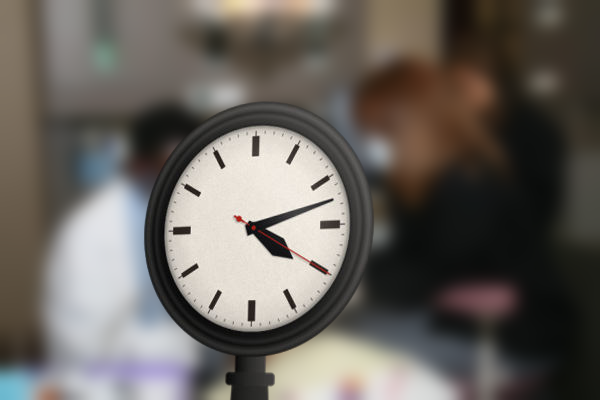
h=4 m=12 s=20
